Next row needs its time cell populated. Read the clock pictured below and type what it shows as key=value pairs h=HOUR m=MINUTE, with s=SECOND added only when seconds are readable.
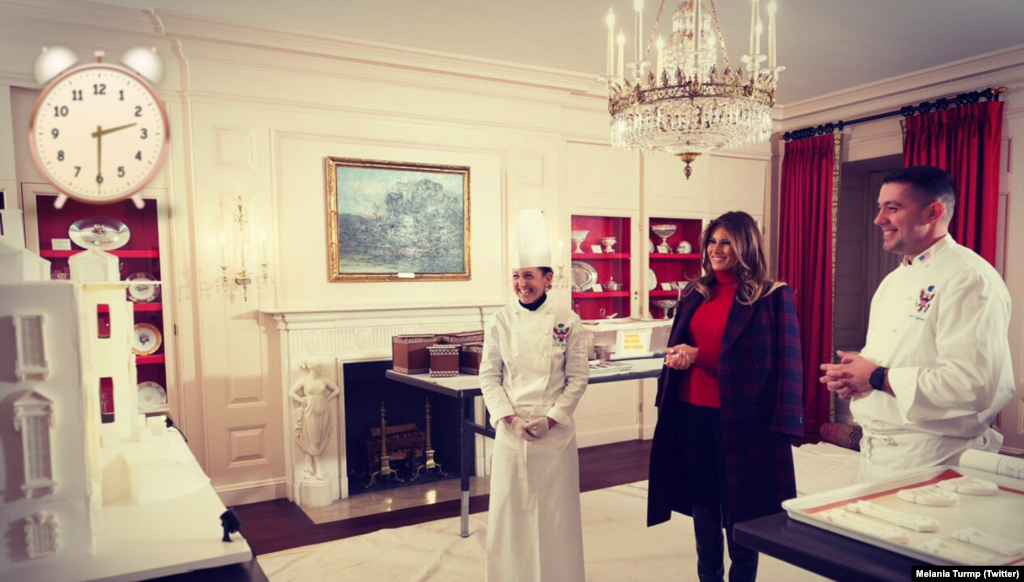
h=2 m=30
